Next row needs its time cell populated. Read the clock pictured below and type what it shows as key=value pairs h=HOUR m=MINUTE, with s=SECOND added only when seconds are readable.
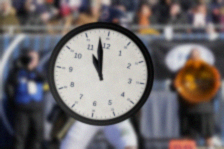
h=10 m=58
